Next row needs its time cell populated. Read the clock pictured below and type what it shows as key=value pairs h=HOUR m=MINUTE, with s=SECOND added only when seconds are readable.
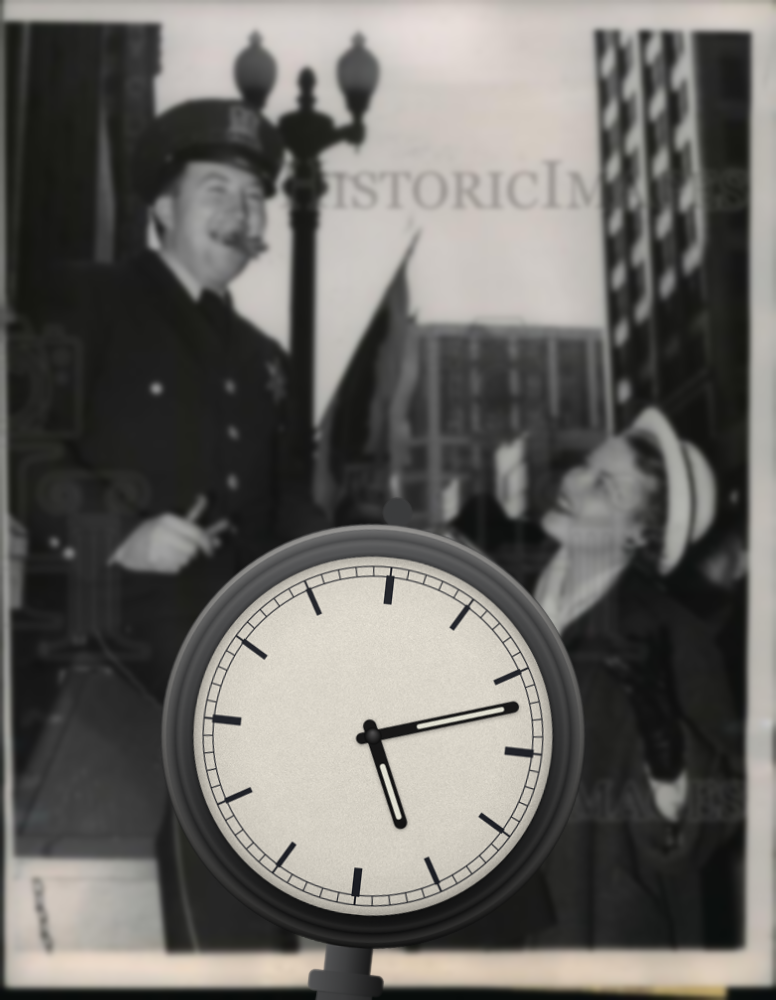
h=5 m=12
